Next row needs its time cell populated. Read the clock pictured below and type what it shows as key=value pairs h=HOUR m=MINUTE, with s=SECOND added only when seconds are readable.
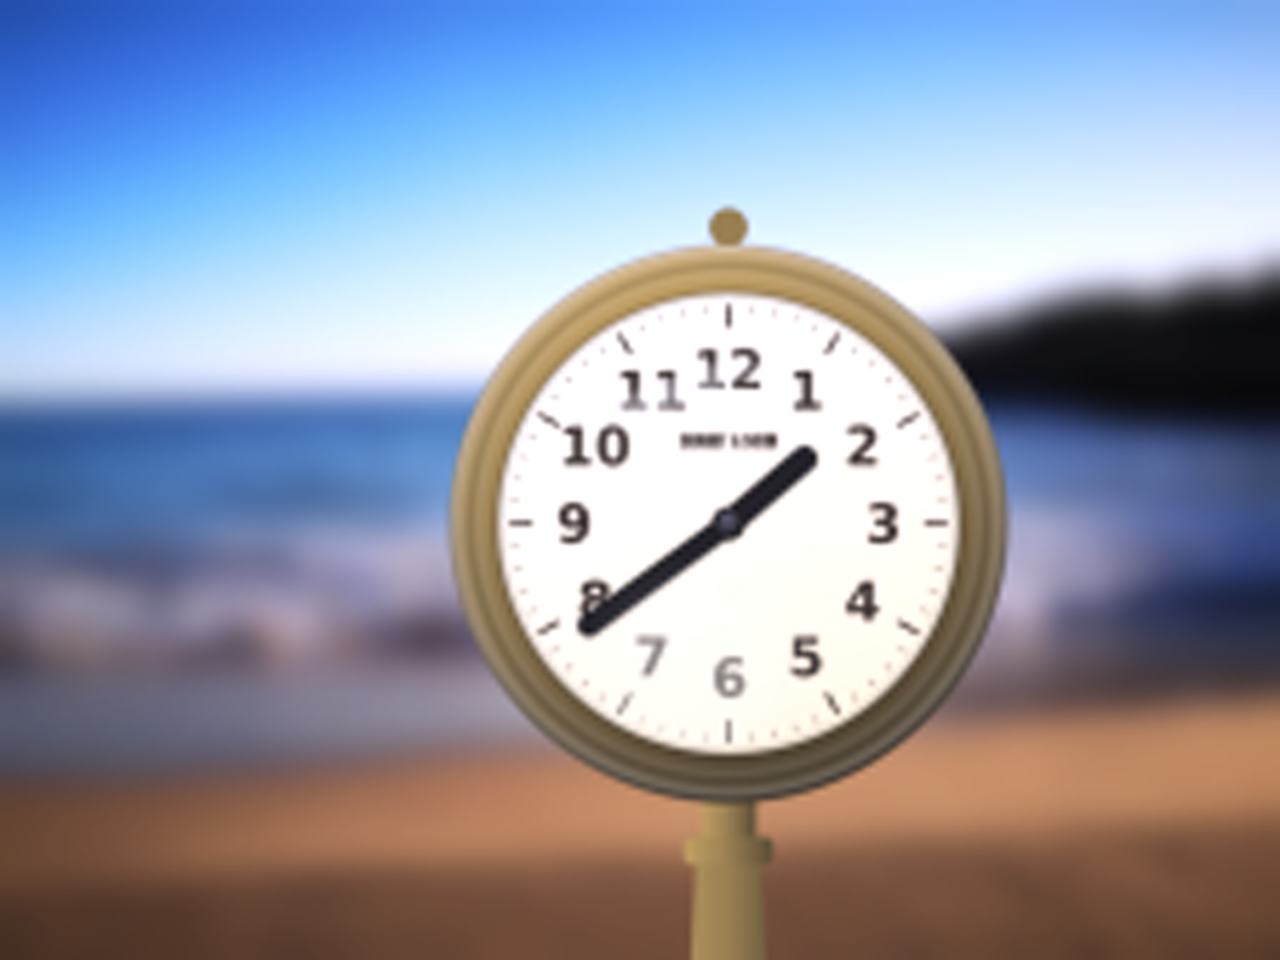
h=1 m=39
